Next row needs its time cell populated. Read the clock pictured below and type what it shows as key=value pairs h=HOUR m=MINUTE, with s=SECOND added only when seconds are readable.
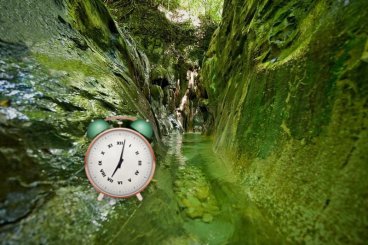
h=7 m=2
